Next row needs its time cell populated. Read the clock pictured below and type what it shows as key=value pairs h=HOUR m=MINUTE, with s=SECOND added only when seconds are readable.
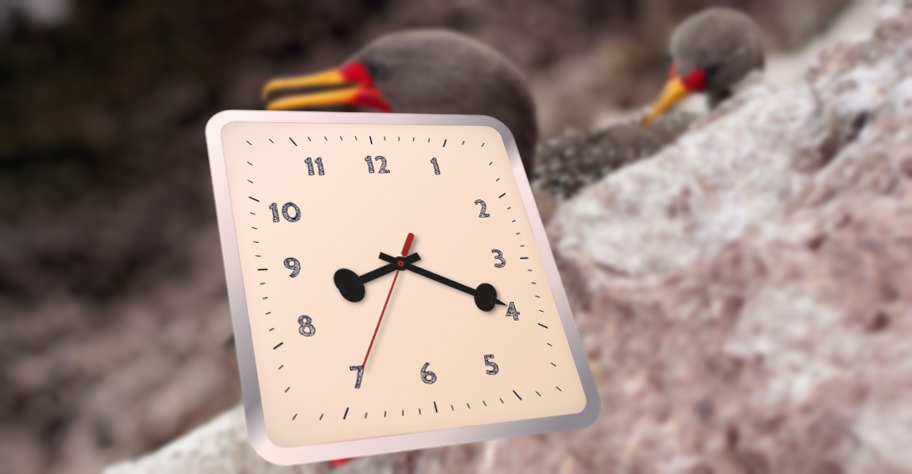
h=8 m=19 s=35
